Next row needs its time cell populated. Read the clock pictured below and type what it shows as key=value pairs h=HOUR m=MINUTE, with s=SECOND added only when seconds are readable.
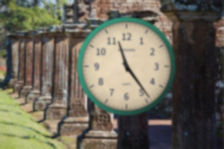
h=11 m=24
